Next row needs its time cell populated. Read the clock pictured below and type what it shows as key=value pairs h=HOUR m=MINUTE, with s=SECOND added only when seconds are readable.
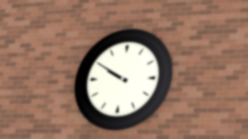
h=9 m=50
